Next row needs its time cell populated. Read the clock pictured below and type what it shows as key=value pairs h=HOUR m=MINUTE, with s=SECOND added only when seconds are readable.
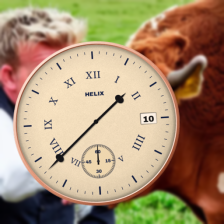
h=1 m=38
